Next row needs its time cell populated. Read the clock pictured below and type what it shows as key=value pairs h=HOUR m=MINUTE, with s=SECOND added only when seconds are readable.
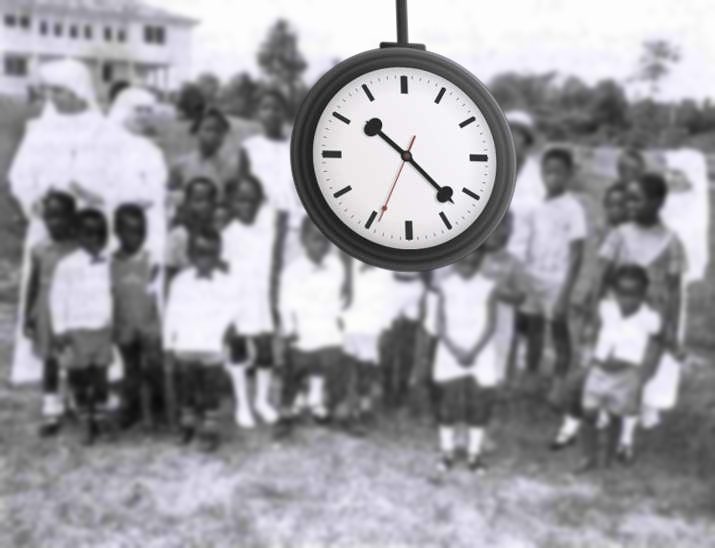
h=10 m=22 s=34
